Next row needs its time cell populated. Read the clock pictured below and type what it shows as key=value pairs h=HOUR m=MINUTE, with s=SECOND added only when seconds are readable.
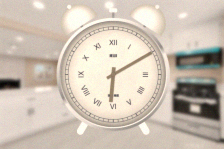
h=6 m=10
